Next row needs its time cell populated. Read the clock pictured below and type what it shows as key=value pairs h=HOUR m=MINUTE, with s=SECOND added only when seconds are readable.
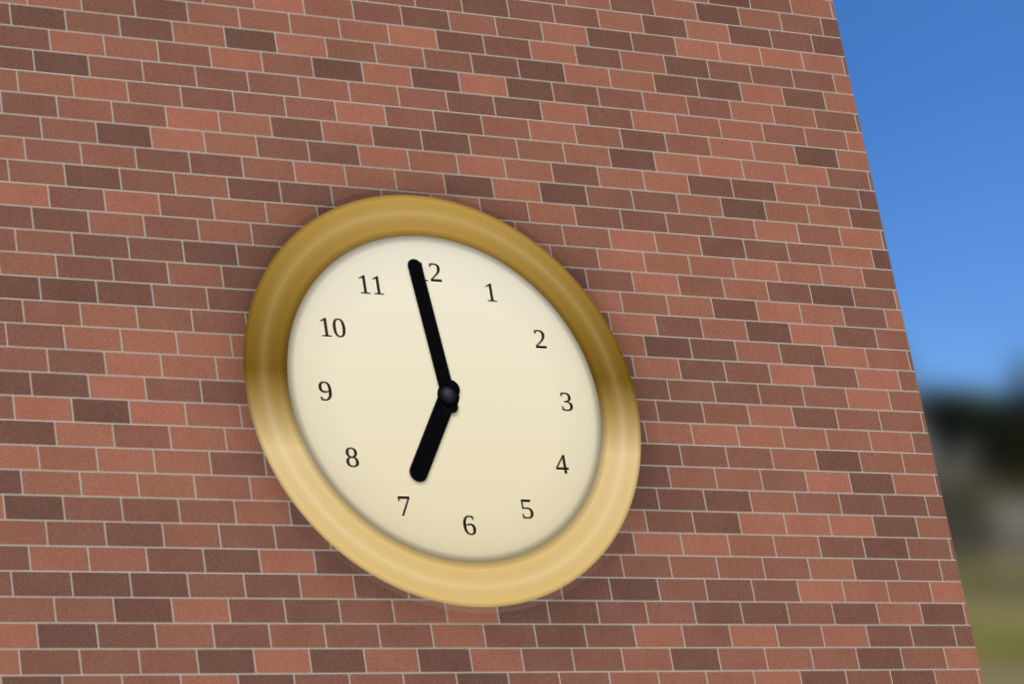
h=6 m=59
